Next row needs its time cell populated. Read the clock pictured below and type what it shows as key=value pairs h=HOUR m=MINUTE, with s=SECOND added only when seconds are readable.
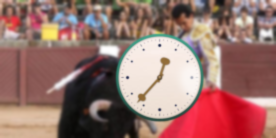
h=12 m=37
